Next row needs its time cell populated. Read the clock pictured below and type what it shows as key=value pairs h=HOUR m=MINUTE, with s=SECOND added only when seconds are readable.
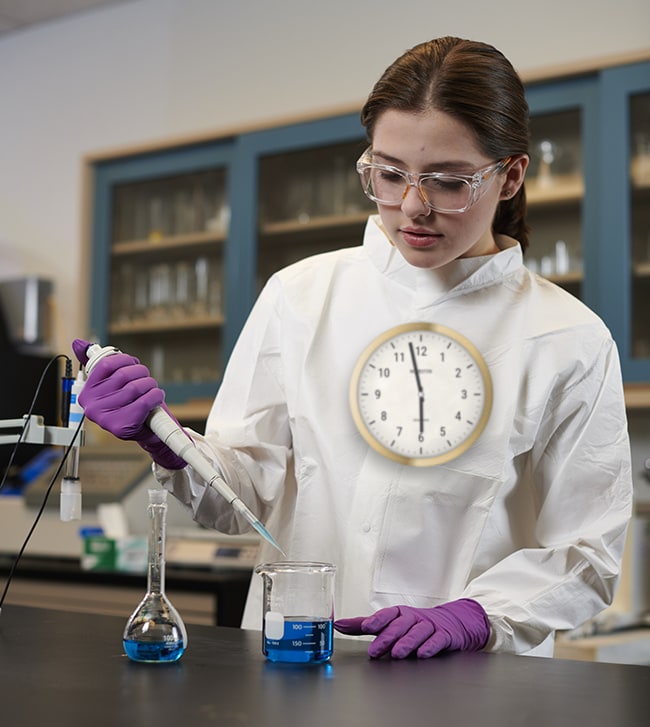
h=5 m=58
